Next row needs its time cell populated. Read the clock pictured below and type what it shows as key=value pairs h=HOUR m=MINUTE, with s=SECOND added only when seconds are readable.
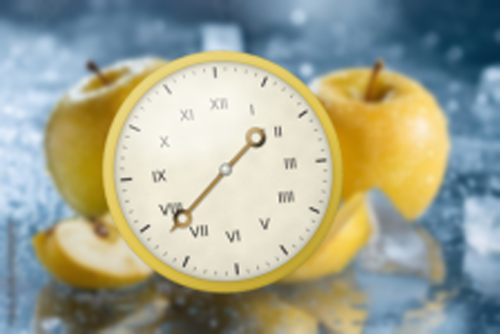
h=1 m=38
